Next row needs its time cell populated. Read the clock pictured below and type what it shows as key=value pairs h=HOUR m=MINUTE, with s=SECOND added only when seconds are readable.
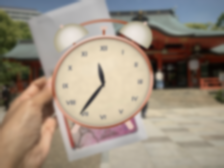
h=11 m=36
